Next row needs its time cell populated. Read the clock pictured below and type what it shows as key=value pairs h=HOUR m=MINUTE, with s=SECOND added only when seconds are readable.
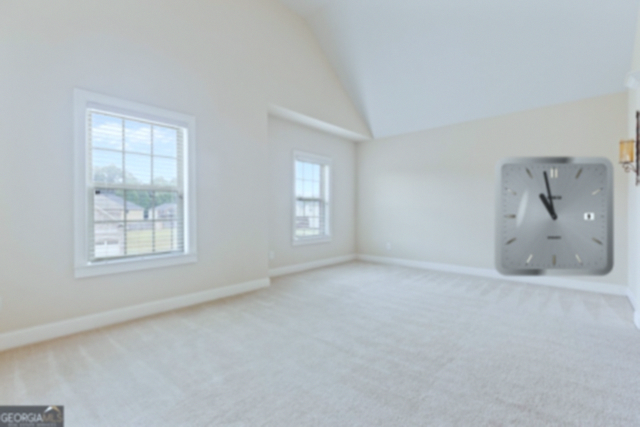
h=10 m=58
